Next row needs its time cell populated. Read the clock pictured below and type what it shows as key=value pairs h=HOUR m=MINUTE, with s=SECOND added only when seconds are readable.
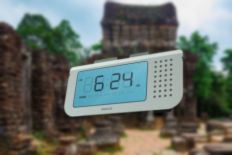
h=6 m=24
